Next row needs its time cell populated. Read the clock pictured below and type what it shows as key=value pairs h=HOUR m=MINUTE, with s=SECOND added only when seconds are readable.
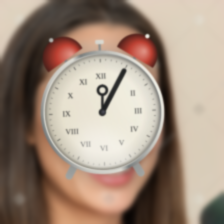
h=12 m=5
